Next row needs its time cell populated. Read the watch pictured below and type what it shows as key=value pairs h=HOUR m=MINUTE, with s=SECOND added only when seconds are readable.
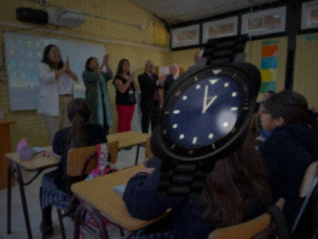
h=12 m=58
